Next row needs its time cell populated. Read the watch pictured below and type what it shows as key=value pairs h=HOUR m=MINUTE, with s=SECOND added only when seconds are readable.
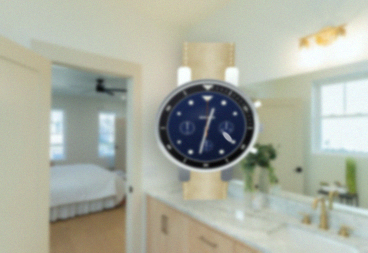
h=12 m=32
